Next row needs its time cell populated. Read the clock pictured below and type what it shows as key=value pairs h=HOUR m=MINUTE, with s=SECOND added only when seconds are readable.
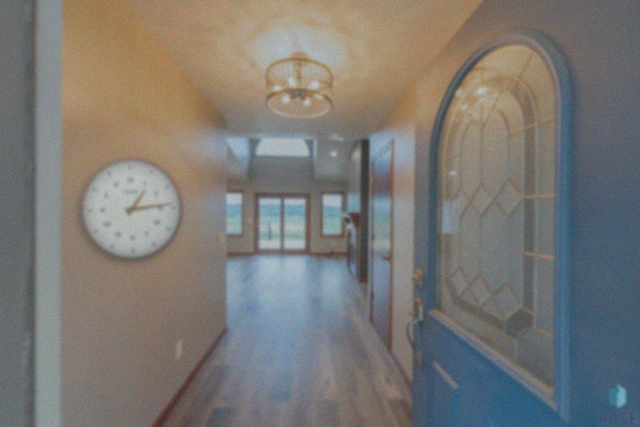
h=1 m=14
